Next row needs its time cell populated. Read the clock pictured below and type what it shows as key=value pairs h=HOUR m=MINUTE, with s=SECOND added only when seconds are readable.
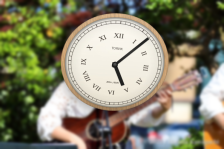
h=5 m=7
